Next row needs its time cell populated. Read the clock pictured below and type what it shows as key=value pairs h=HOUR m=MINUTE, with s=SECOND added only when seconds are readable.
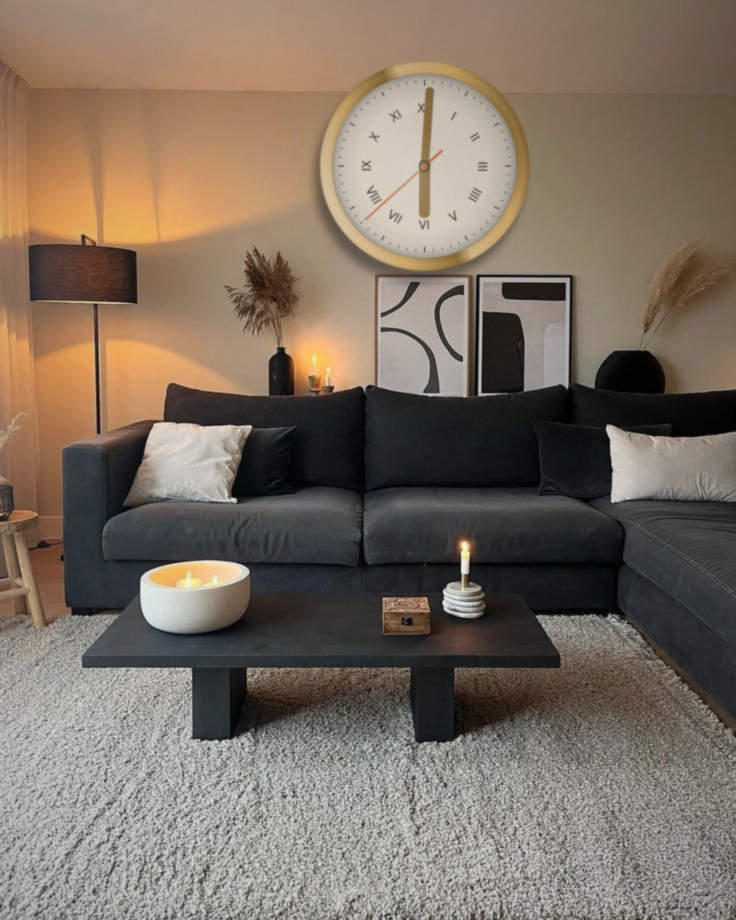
h=6 m=0 s=38
